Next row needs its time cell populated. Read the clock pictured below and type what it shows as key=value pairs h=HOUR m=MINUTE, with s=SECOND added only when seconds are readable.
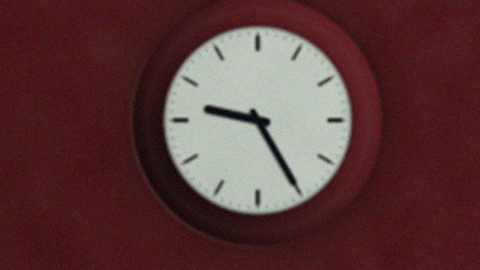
h=9 m=25
